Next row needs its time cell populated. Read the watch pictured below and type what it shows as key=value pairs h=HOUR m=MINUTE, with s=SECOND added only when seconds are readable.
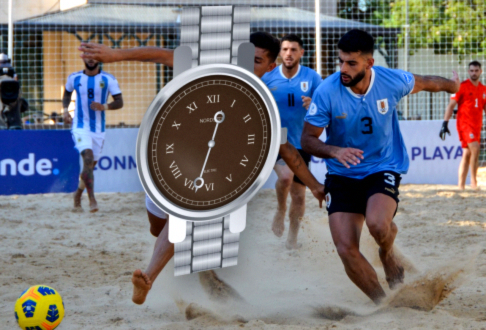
h=12 m=33
